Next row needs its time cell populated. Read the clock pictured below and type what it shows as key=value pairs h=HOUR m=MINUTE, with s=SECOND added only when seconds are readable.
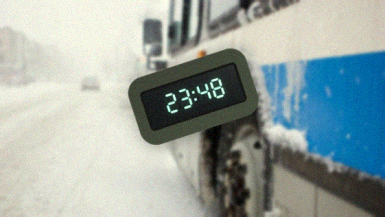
h=23 m=48
